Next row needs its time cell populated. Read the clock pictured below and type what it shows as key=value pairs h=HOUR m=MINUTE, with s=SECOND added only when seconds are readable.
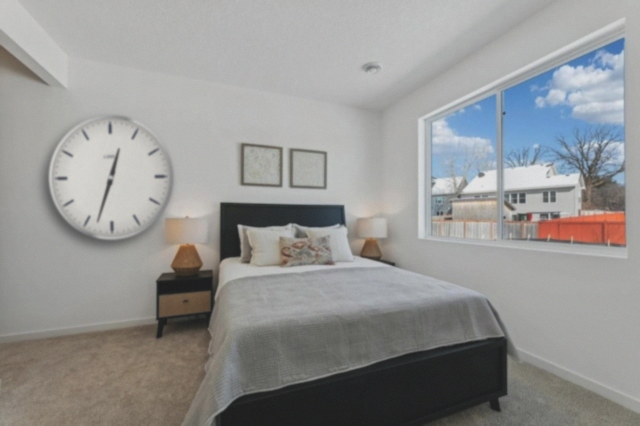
h=12 m=33
